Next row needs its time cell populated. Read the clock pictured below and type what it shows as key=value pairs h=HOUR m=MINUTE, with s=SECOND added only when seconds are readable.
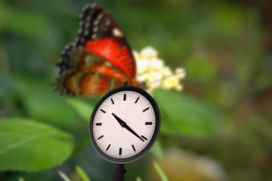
h=10 m=21
